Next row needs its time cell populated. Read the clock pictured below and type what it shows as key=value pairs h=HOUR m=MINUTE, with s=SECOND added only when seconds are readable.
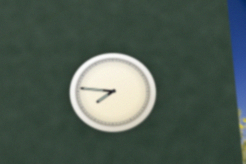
h=7 m=46
